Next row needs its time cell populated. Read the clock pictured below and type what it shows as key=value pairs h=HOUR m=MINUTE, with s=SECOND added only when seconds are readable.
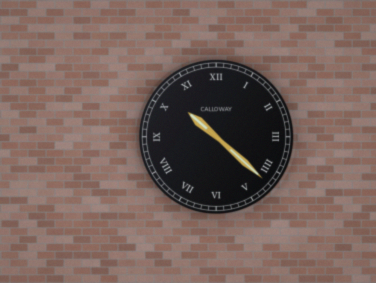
h=10 m=22
